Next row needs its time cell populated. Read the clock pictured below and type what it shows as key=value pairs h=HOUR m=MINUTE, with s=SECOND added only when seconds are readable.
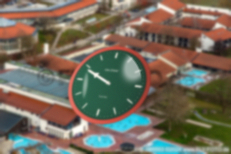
h=9 m=49
